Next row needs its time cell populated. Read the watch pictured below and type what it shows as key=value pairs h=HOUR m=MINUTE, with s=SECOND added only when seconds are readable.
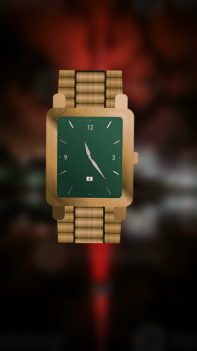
h=11 m=24
